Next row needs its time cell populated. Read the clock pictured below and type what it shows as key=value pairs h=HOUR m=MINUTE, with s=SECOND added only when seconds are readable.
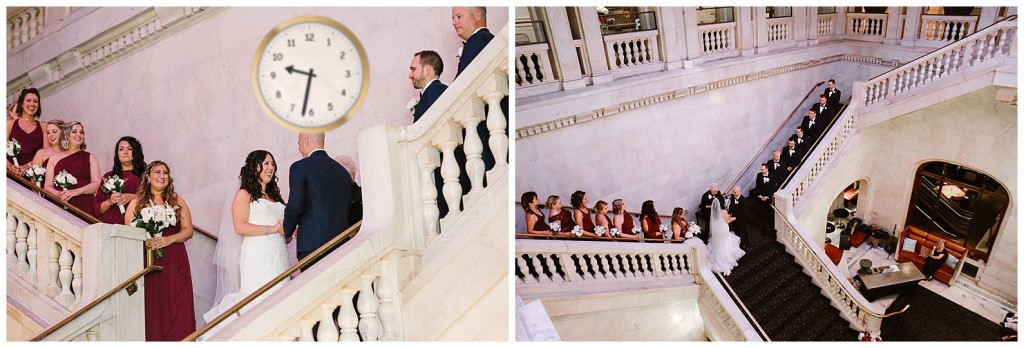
h=9 m=32
